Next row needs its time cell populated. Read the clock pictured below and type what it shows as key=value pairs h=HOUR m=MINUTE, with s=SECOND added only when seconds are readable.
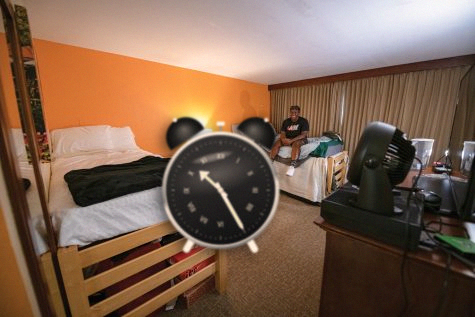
h=10 m=25
